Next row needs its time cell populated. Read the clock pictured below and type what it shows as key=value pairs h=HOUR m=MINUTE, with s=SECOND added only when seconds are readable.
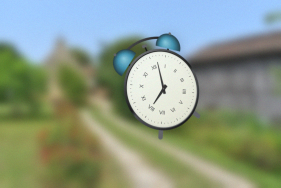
h=8 m=2
